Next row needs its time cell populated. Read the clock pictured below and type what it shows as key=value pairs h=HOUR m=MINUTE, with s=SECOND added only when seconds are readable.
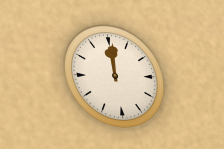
h=12 m=1
